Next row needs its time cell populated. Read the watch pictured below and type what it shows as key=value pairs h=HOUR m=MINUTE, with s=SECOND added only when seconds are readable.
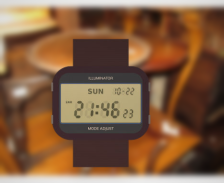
h=21 m=46 s=23
